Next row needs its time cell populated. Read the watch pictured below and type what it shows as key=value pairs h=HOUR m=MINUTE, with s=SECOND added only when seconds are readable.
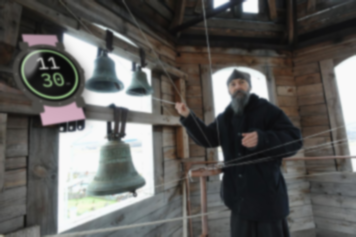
h=11 m=30
